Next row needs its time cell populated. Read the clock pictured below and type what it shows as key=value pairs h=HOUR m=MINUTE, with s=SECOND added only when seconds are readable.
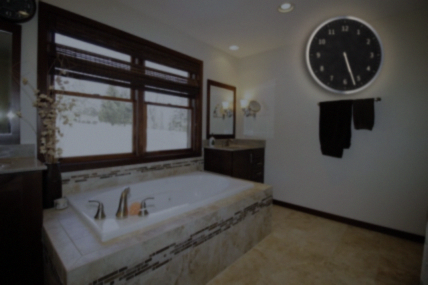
h=5 m=27
